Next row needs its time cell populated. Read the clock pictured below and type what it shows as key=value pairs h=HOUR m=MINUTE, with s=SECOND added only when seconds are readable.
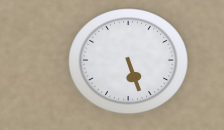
h=5 m=27
